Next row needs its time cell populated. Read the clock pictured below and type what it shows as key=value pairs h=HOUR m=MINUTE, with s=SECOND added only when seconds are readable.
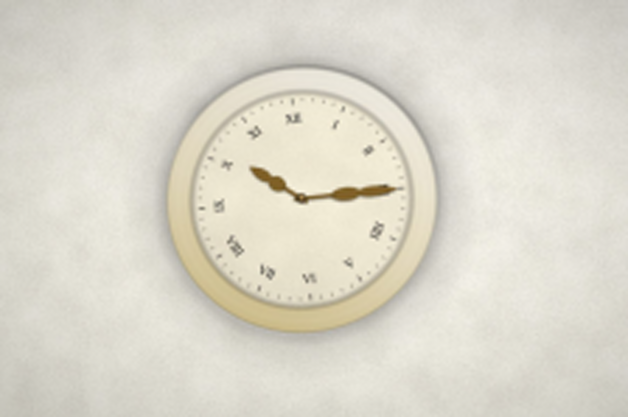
h=10 m=15
